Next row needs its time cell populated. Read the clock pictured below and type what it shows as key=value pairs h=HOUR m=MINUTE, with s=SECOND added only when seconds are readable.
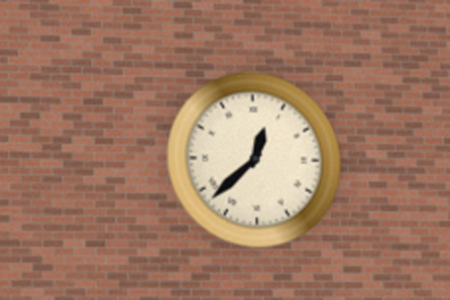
h=12 m=38
